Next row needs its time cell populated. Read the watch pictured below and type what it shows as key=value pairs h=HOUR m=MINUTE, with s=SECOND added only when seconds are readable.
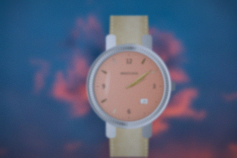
h=2 m=9
